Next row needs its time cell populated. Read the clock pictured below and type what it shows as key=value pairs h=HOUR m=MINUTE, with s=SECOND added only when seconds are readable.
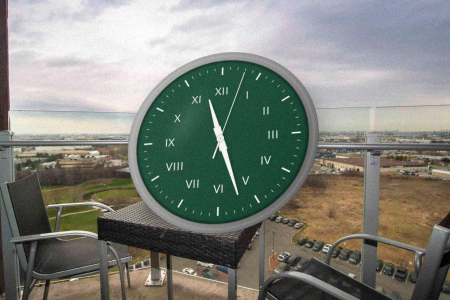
h=11 m=27 s=3
